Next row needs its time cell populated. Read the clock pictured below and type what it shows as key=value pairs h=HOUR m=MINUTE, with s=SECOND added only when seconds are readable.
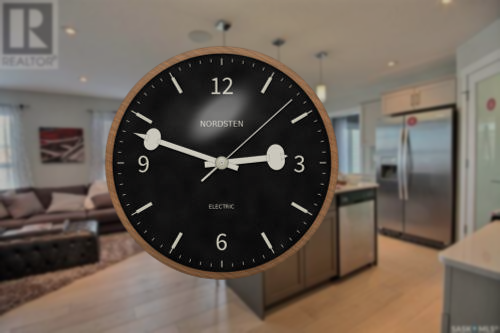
h=2 m=48 s=8
